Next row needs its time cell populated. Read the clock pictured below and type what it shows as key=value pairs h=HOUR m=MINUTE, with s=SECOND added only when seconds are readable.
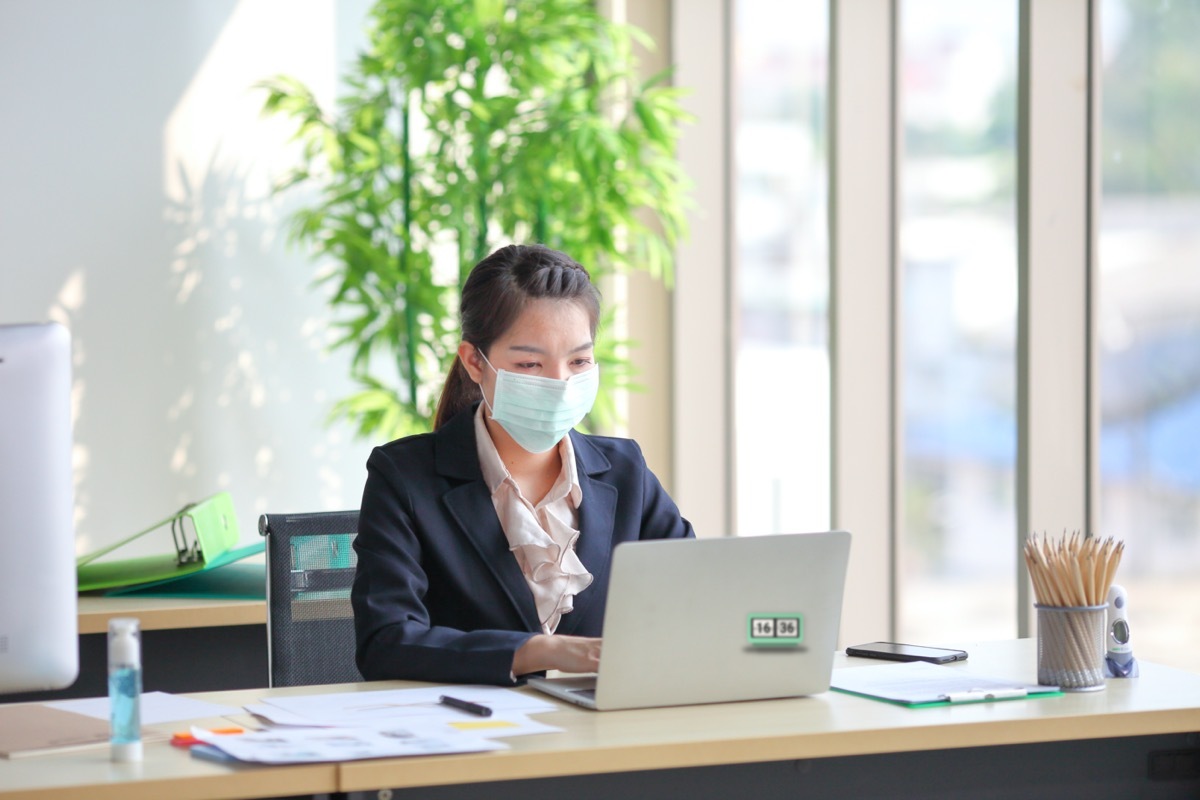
h=16 m=36
